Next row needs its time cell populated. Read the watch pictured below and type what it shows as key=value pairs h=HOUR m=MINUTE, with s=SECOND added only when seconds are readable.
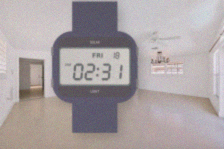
h=2 m=31
